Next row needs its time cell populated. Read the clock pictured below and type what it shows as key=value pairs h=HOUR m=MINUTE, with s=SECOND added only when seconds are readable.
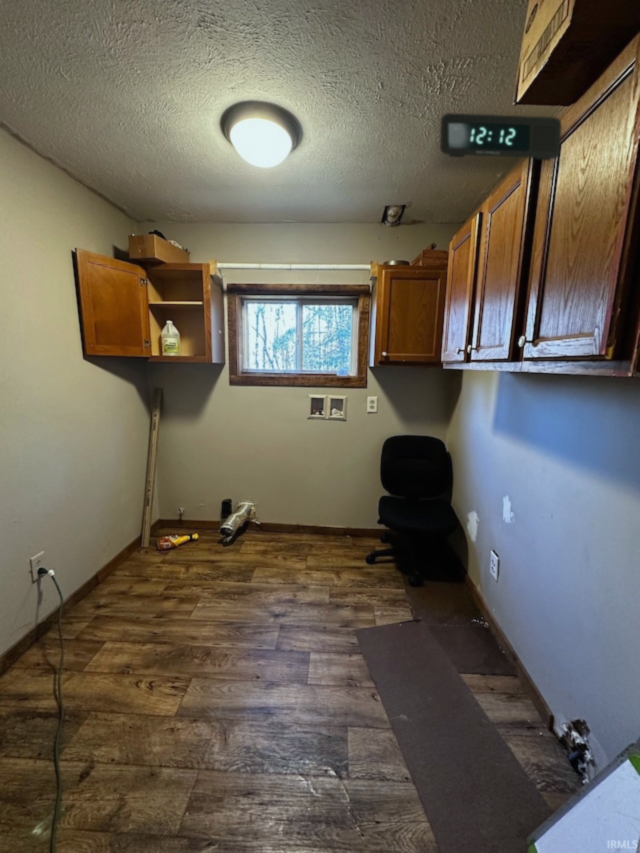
h=12 m=12
